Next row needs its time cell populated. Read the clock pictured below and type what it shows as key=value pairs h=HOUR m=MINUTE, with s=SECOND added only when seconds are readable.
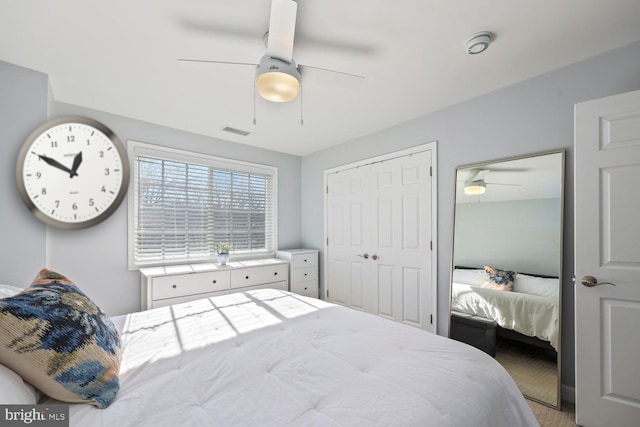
h=12 m=50
